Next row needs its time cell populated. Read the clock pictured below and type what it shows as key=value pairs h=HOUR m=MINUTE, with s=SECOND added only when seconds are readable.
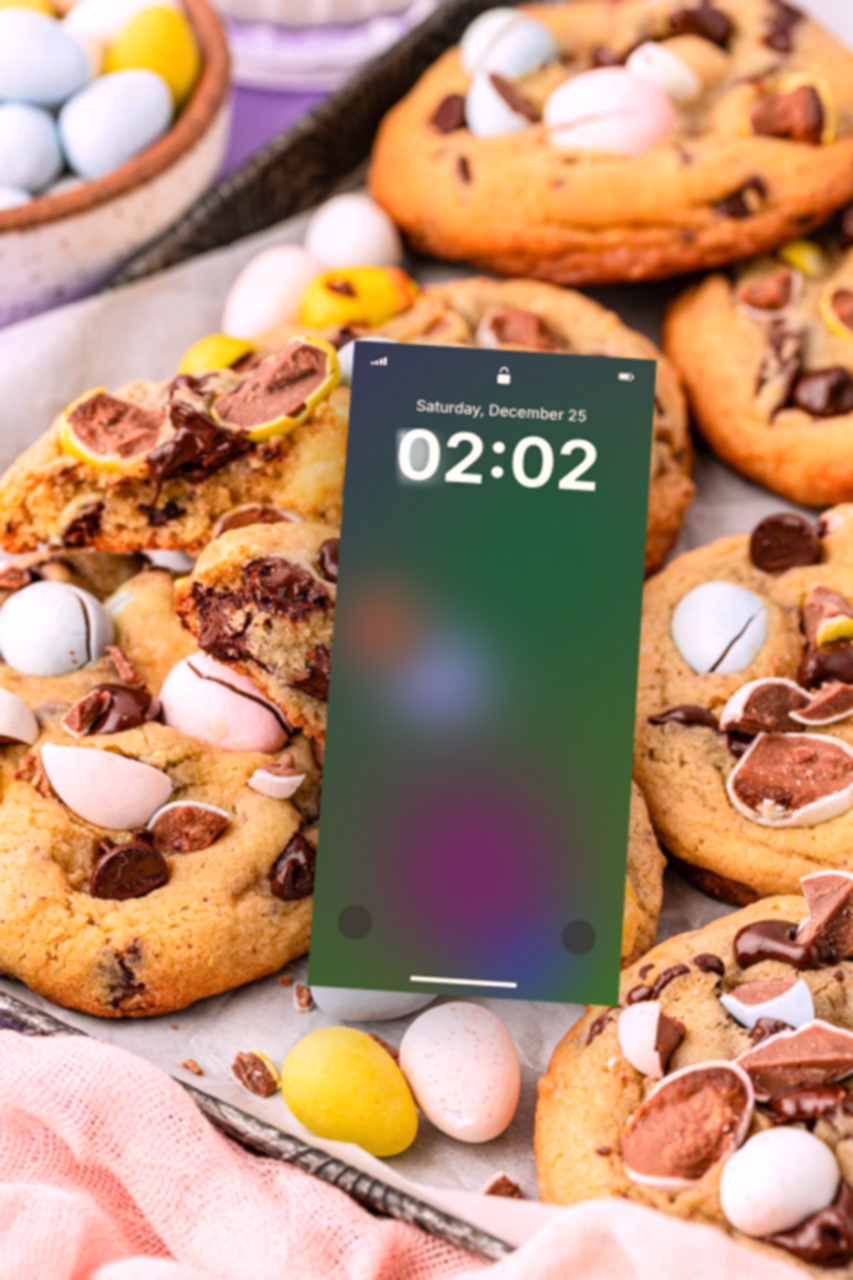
h=2 m=2
